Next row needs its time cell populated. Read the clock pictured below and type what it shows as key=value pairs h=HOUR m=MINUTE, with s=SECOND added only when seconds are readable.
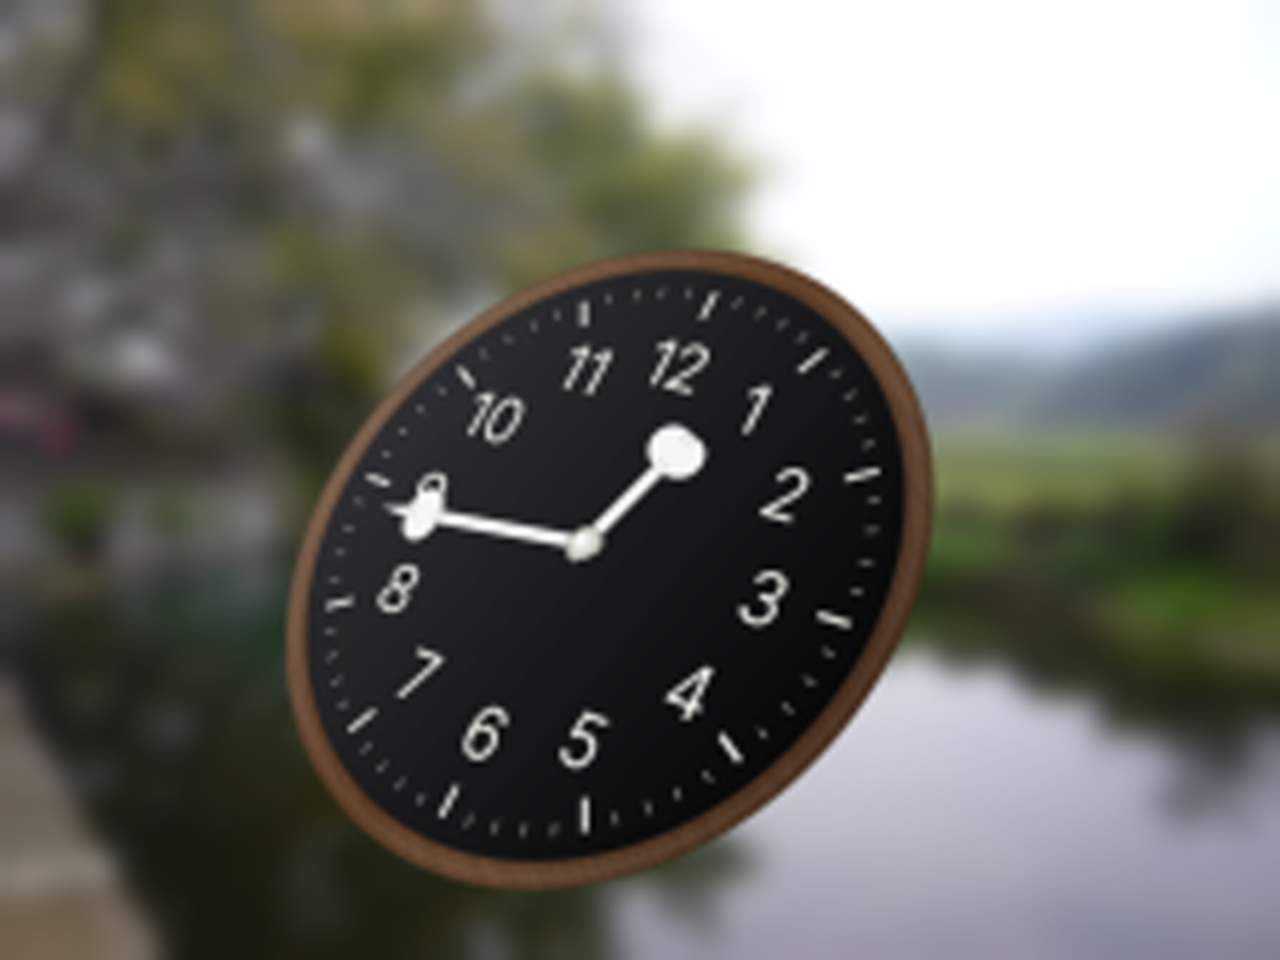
h=12 m=44
